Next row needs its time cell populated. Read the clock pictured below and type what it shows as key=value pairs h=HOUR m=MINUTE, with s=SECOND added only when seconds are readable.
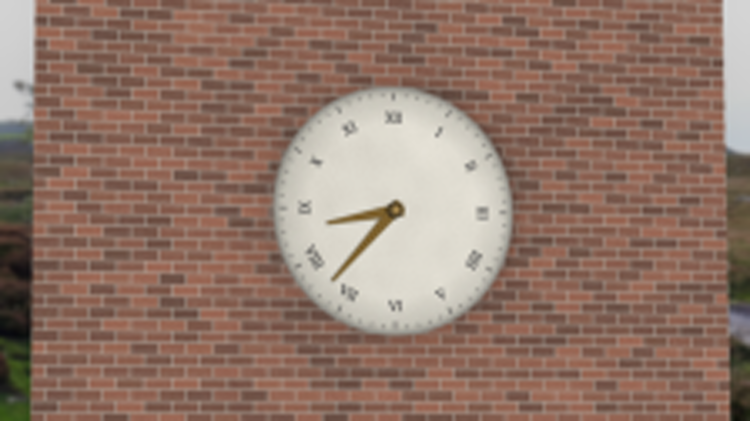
h=8 m=37
